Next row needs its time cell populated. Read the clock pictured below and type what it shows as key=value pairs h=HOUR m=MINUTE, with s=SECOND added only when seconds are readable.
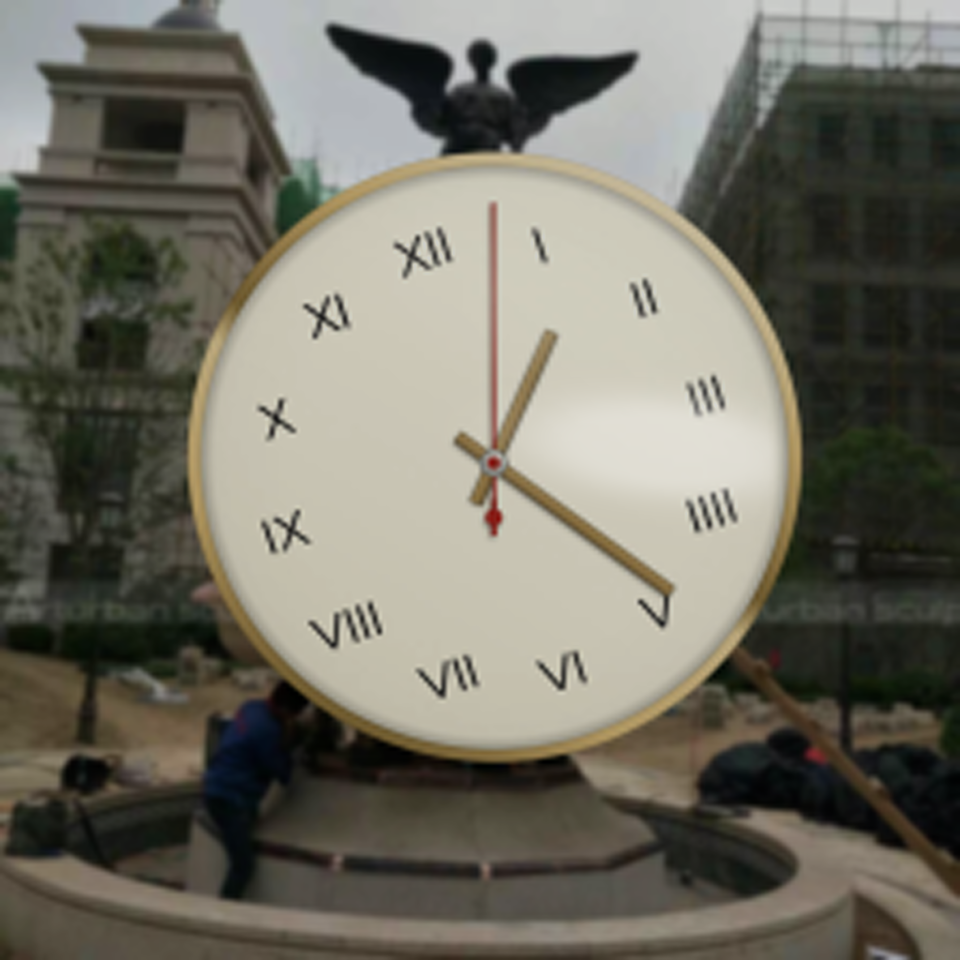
h=1 m=24 s=3
